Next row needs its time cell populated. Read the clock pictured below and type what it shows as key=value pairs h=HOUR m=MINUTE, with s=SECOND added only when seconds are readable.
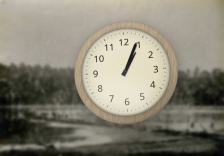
h=1 m=4
